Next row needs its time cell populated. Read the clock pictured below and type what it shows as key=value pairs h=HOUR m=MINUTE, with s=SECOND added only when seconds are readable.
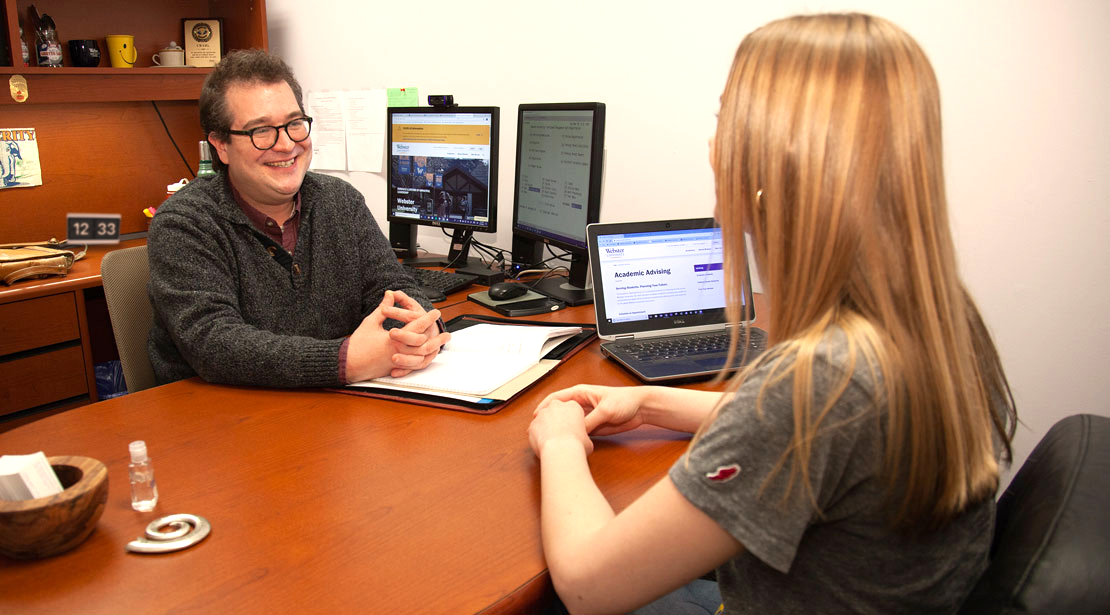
h=12 m=33
